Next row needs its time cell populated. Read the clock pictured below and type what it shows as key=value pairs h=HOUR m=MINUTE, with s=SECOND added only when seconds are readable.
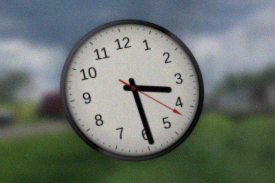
h=3 m=29 s=22
